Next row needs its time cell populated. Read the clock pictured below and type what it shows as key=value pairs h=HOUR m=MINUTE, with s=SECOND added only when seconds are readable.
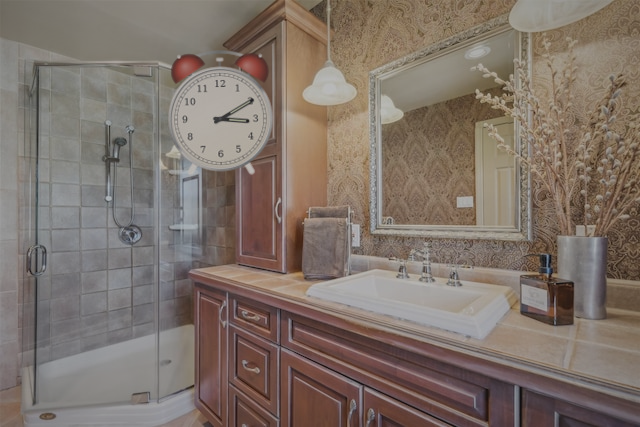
h=3 m=10
